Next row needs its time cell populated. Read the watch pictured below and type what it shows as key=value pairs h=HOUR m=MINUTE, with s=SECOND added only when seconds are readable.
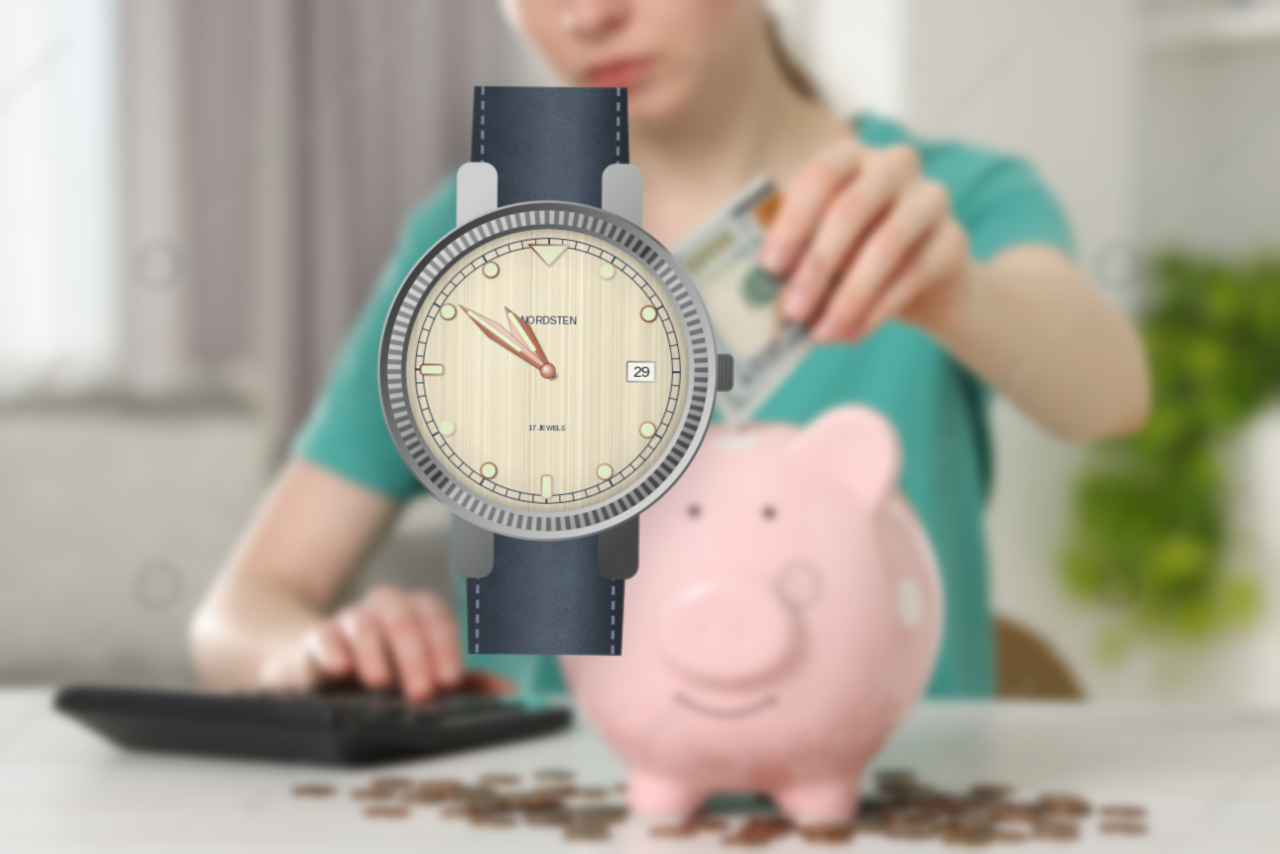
h=10 m=51
